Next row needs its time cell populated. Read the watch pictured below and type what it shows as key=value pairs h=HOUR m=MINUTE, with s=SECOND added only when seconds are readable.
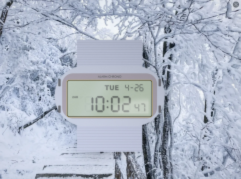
h=10 m=2 s=47
